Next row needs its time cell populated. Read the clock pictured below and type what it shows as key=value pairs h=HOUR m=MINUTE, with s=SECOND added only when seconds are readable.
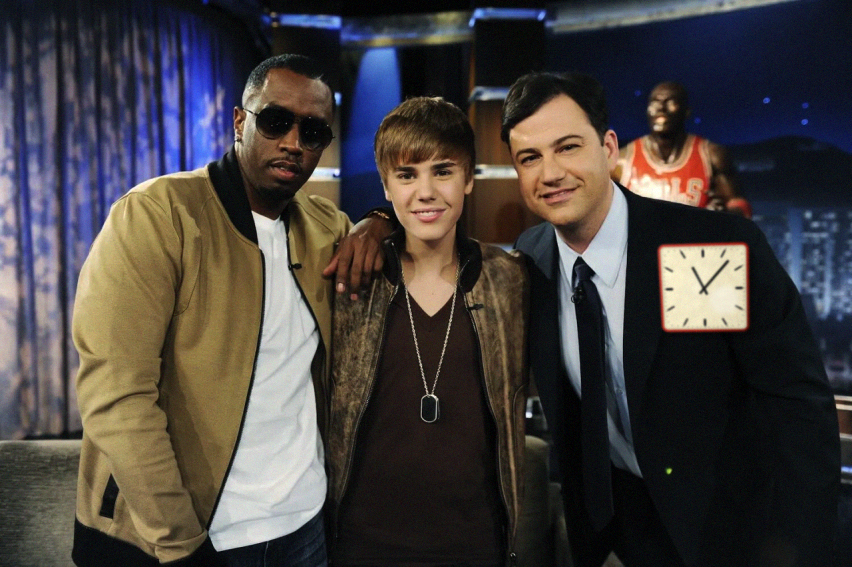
h=11 m=7
